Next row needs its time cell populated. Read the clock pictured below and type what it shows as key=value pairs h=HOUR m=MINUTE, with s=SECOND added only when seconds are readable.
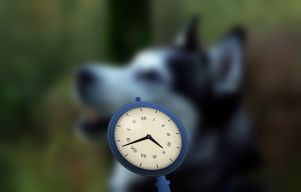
h=4 m=43
